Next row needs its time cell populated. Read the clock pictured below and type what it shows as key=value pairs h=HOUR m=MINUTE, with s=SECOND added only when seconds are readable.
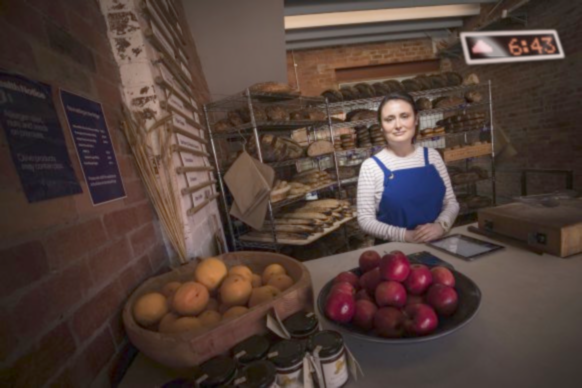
h=6 m=43
